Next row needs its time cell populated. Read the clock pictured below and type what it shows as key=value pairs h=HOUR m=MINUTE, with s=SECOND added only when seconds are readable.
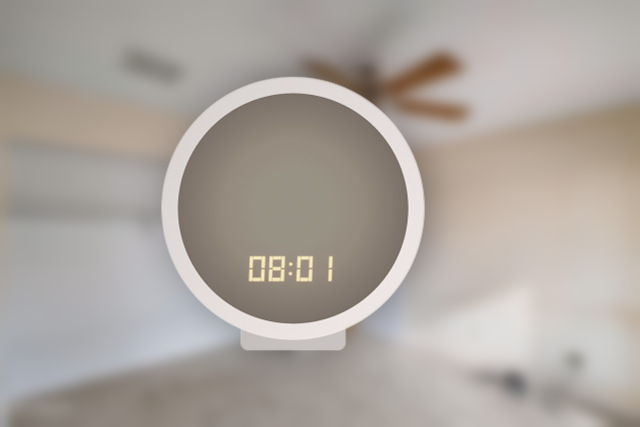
h=8 m=1
